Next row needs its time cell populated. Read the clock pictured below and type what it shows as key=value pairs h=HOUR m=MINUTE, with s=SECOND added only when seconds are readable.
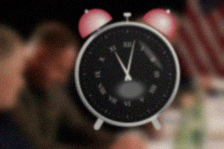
h=11 m=2
